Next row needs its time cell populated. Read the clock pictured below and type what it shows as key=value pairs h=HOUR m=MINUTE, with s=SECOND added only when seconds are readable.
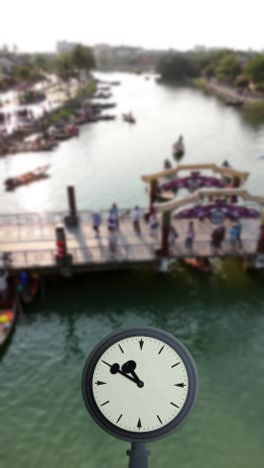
h=10 m=50
